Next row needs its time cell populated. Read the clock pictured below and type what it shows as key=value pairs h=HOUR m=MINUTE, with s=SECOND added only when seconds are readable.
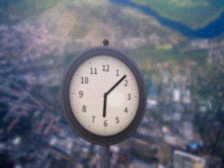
h=6 m=8
